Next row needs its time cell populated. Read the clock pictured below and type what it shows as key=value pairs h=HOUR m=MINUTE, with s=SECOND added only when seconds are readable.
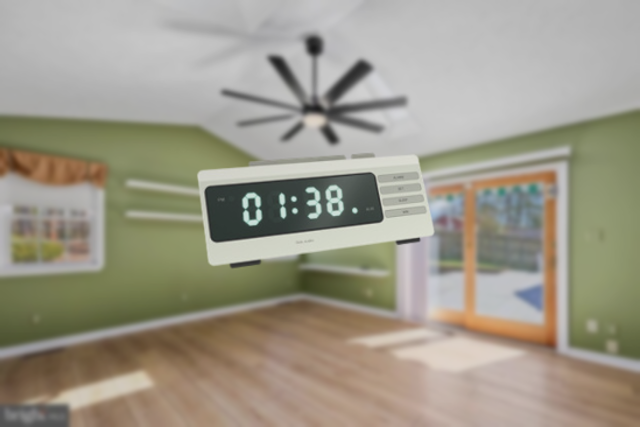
h=1 m=38
